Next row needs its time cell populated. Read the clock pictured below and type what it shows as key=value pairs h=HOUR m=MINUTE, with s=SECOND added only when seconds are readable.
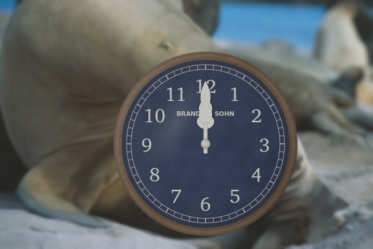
h=12 m=0
